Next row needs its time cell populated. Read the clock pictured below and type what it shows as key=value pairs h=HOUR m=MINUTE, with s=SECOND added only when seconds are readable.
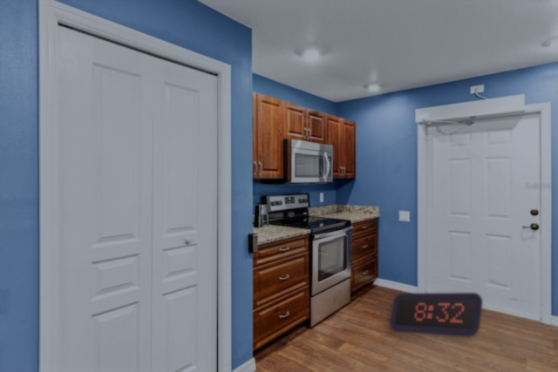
h=8 m=32
